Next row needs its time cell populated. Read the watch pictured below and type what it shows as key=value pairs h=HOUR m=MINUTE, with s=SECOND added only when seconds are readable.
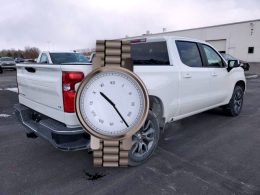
h=10 m=24
